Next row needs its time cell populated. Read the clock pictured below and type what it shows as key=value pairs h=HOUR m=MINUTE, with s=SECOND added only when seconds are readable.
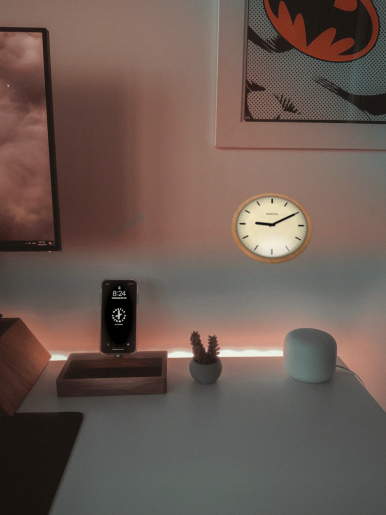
h=9 m=10
